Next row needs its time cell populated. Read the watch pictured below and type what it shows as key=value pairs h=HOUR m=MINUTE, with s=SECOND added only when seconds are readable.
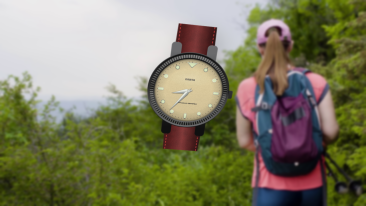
h=8 m=36
